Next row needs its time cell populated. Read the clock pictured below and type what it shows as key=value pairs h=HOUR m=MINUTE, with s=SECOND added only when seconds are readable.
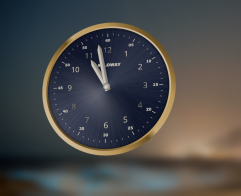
h=10 m=58
